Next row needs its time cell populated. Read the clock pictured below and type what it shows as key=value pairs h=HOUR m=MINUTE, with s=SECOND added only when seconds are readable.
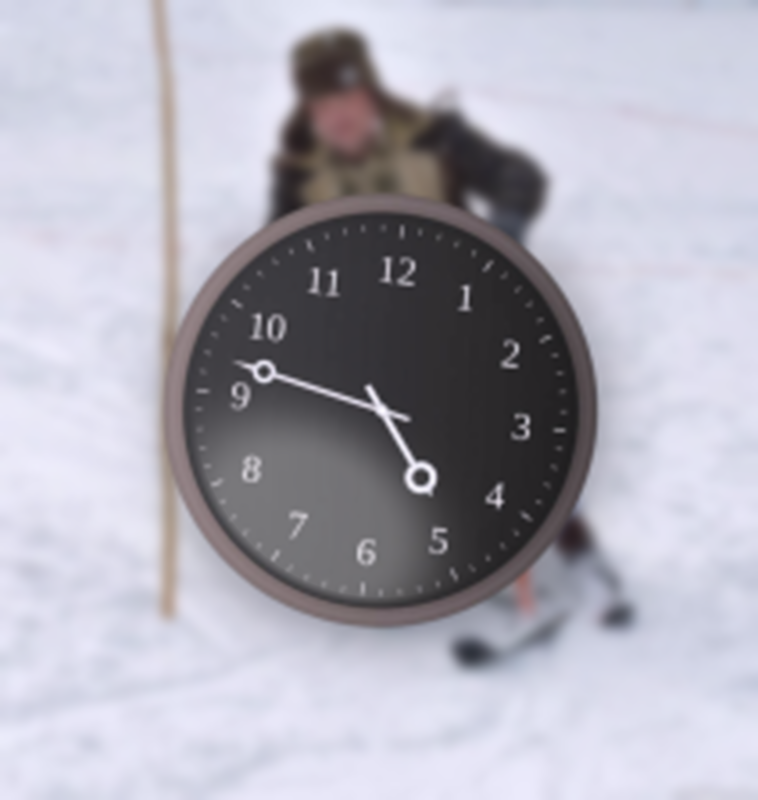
h=4 m=47
